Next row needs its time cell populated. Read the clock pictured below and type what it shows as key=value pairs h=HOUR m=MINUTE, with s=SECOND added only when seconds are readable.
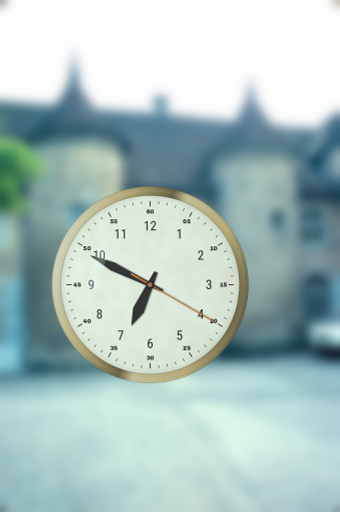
h=6 m=49 s=20
